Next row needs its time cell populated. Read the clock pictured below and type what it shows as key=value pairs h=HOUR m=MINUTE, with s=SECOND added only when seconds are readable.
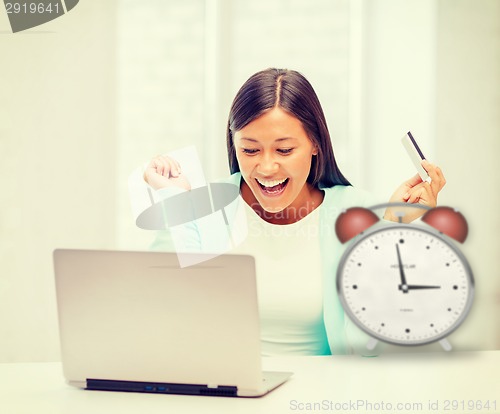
h=2 m=59
